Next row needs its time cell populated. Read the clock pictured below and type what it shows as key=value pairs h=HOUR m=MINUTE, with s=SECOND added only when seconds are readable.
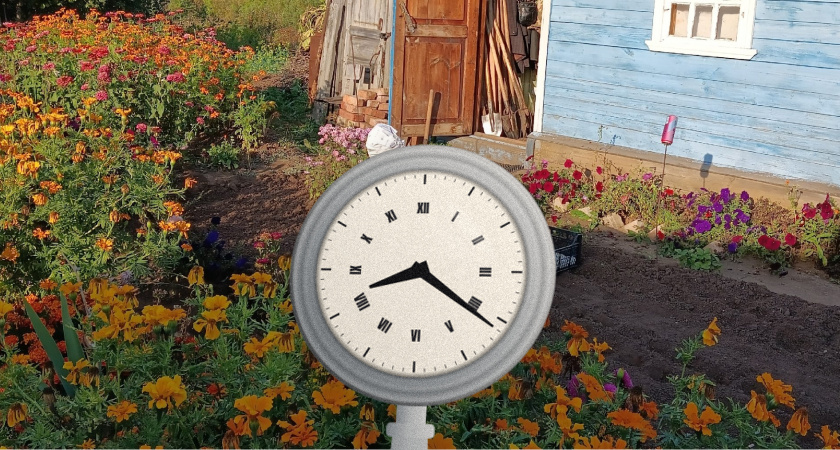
h=8 m=21
